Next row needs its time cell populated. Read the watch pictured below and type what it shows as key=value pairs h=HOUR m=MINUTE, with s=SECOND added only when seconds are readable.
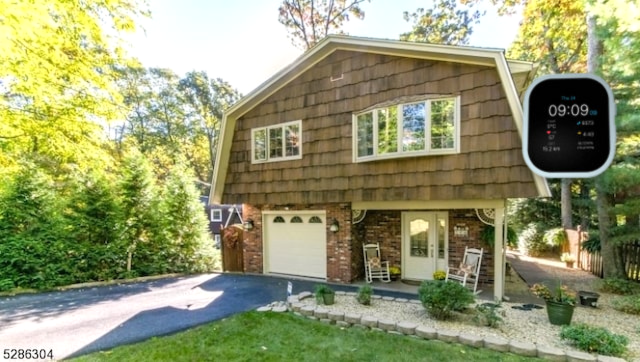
h=9 m=9
